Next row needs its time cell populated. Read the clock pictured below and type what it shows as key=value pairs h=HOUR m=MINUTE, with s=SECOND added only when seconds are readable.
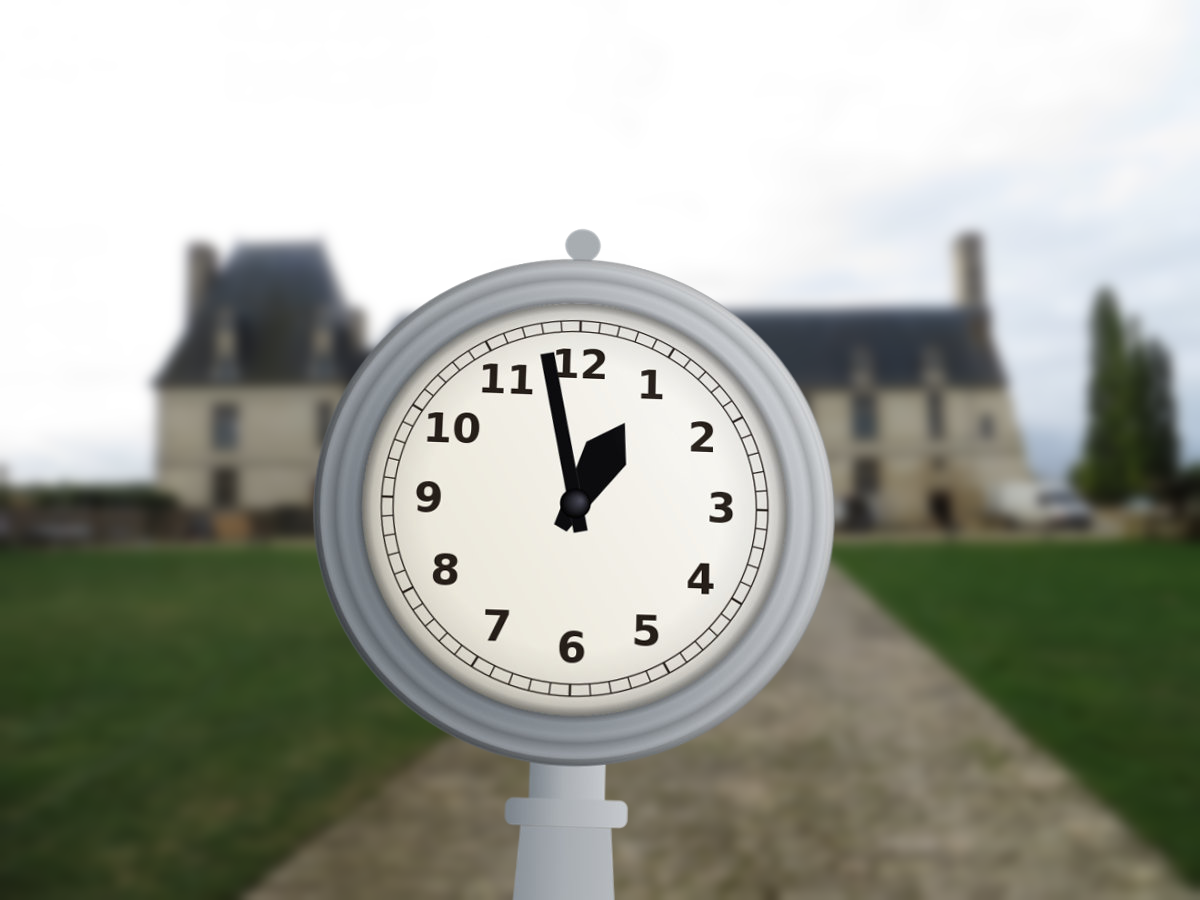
h=12 m=58
